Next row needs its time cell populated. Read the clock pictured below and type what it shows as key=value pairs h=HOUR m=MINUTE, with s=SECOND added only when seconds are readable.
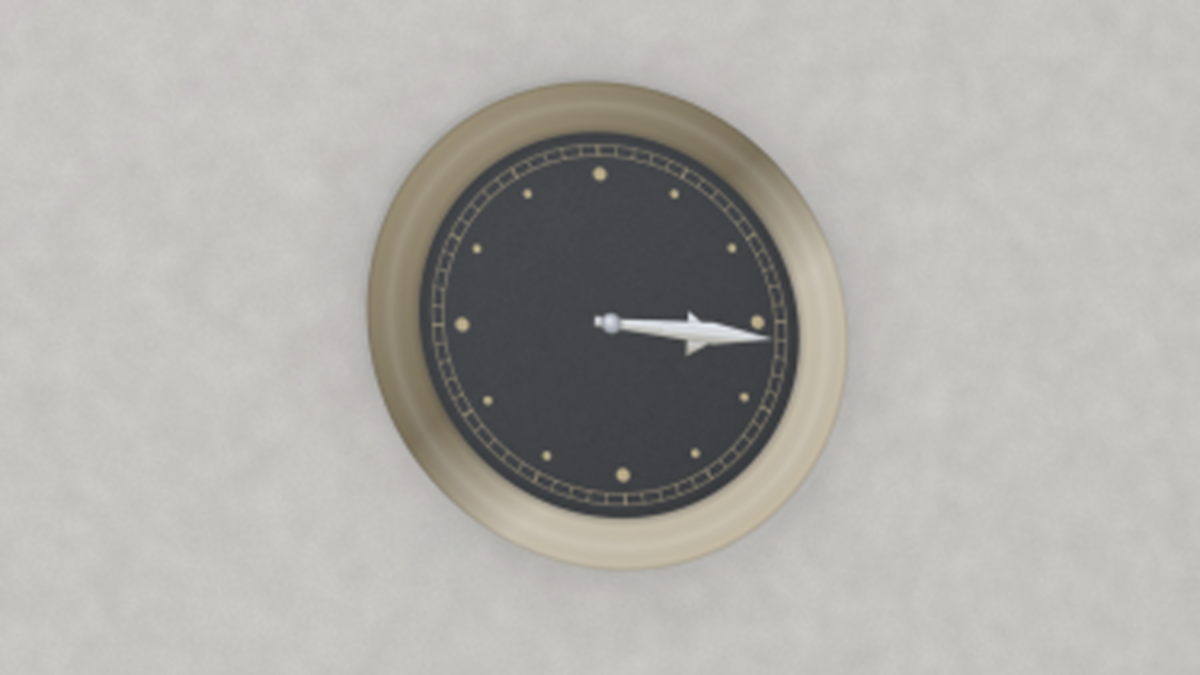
h=3 m=16
